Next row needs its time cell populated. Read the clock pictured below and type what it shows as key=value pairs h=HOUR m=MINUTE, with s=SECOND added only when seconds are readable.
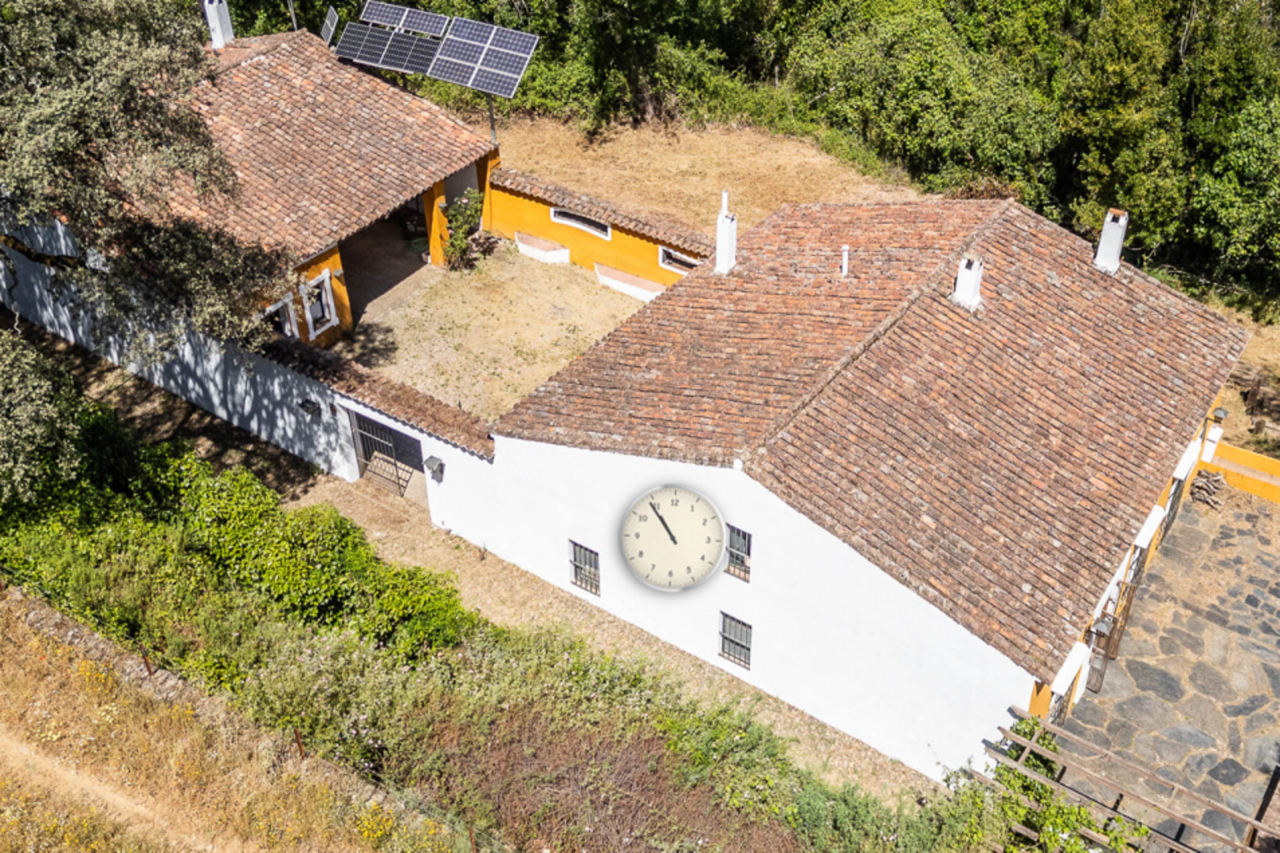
h=10 m=54
